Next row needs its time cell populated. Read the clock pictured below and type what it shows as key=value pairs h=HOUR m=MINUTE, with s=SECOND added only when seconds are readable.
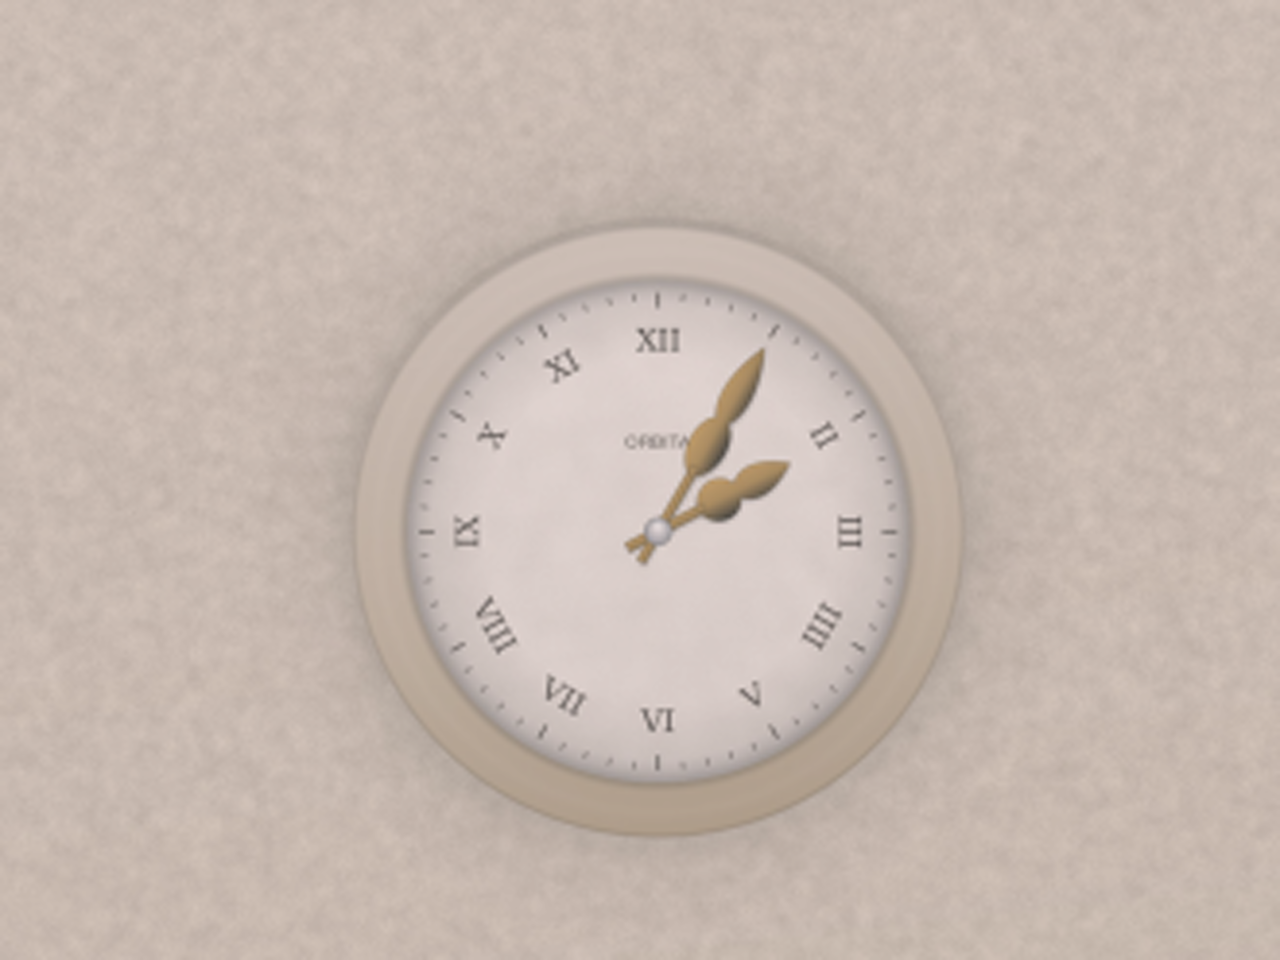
h=2 m=5
